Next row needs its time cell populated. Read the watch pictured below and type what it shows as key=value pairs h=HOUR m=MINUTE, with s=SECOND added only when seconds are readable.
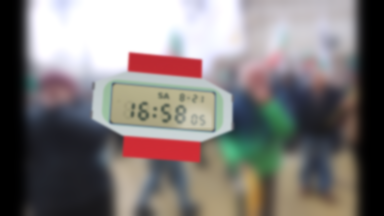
h=16 m=58
